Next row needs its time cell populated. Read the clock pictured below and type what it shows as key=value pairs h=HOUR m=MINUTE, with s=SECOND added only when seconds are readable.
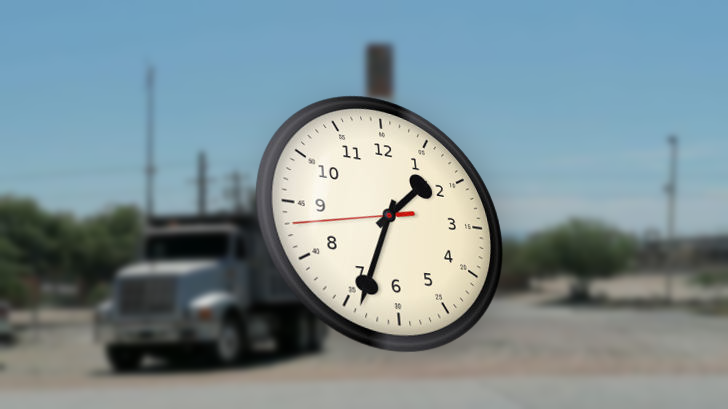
h=1 m=33 s=43
